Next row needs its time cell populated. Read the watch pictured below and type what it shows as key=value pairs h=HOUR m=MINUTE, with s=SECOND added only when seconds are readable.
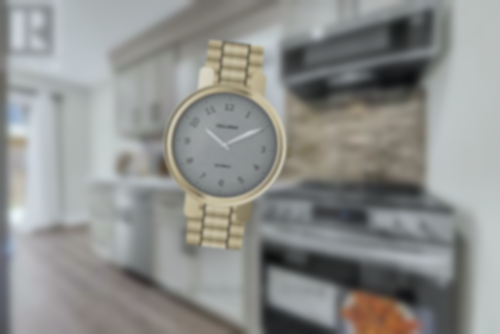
h=10 m=10
